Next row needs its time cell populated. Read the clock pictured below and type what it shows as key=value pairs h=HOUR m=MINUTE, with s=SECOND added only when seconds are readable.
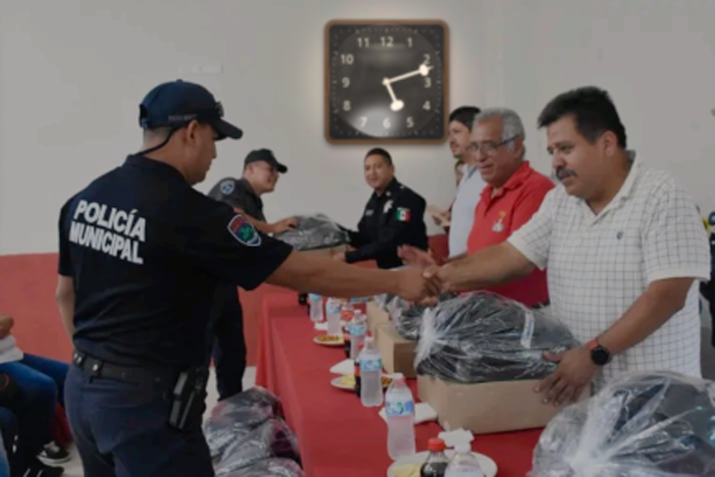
h=5 m=12
